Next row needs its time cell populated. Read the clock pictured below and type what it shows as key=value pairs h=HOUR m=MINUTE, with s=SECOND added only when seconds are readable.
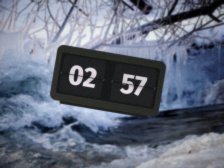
h=2 m=57
